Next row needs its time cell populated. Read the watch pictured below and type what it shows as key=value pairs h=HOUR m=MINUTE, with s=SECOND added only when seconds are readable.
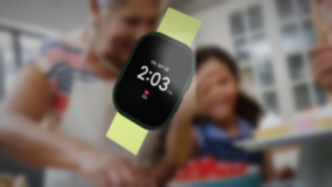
h=2 m=3
